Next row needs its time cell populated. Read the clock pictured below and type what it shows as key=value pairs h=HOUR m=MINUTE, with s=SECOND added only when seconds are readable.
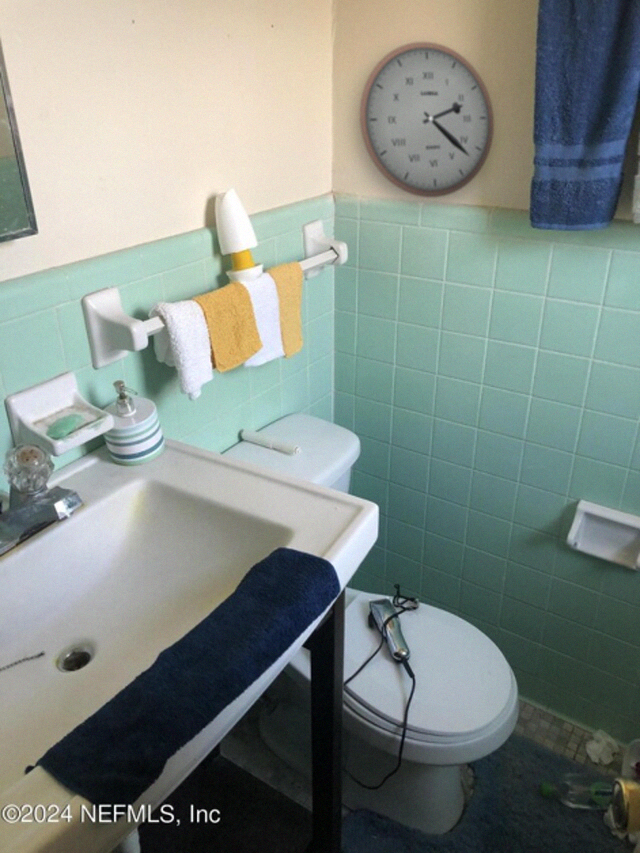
h=2 m=22
